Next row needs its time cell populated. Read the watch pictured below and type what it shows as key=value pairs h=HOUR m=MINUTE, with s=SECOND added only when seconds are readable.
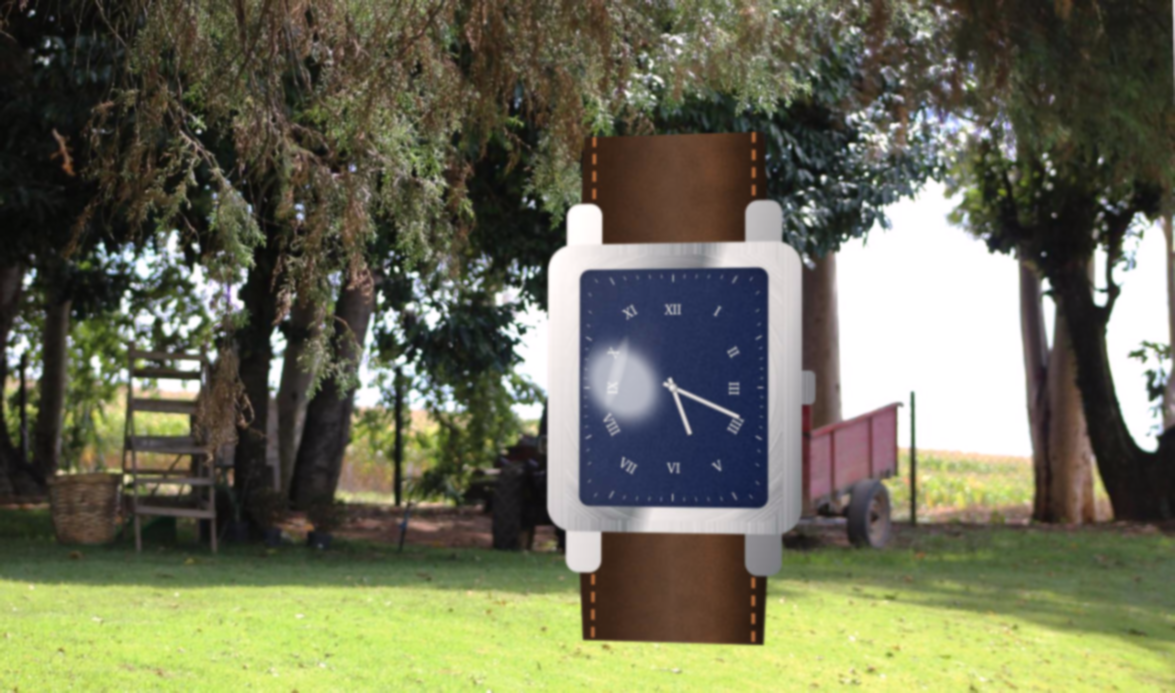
h=5 m=19
